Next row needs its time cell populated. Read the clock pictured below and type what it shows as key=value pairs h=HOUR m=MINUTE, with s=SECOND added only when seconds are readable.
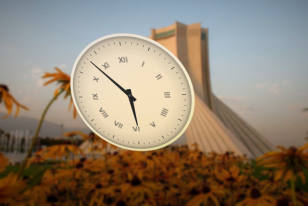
h=5 m=53
